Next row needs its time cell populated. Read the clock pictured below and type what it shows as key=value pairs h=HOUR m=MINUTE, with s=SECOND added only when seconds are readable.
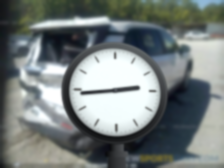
h=2 m=44
